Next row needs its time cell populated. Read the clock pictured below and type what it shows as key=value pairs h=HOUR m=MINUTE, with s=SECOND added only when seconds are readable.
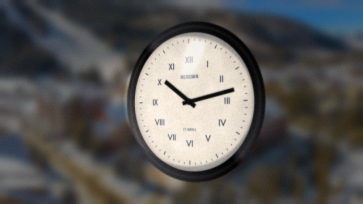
h=10 m=13
